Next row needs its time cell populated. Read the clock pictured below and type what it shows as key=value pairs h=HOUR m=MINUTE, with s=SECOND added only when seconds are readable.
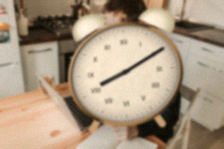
h=8 m=10
